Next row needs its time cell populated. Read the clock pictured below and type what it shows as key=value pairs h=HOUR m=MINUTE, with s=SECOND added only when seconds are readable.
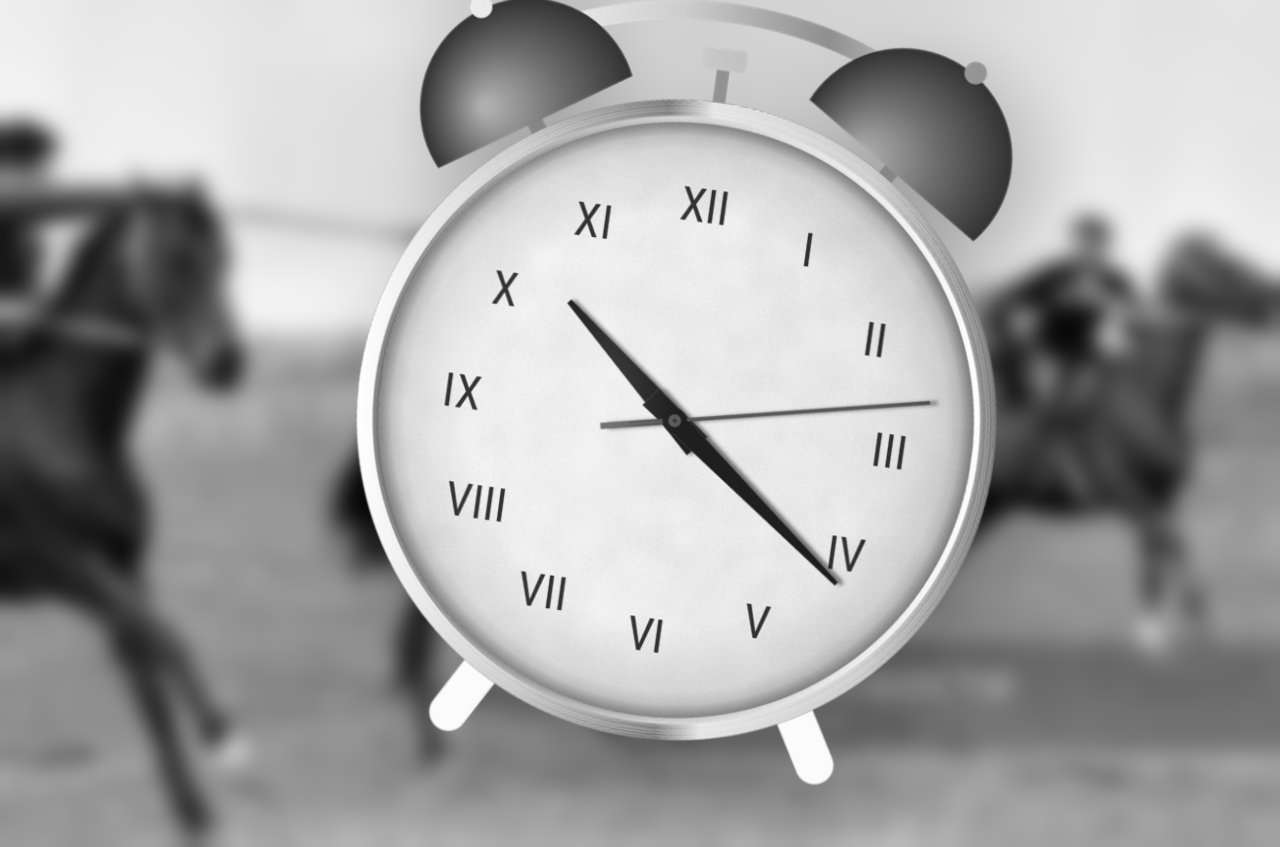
h=10 m=21 s=13
